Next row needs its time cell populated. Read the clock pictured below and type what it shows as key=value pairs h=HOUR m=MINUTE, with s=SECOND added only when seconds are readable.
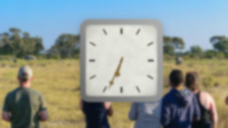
h=6 m=34
